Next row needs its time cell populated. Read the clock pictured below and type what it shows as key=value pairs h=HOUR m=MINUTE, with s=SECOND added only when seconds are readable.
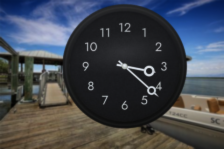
h=3 m=22
